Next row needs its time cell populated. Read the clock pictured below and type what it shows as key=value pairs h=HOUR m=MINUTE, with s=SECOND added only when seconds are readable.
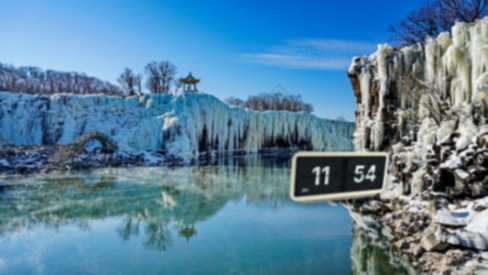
h=11 m=54
